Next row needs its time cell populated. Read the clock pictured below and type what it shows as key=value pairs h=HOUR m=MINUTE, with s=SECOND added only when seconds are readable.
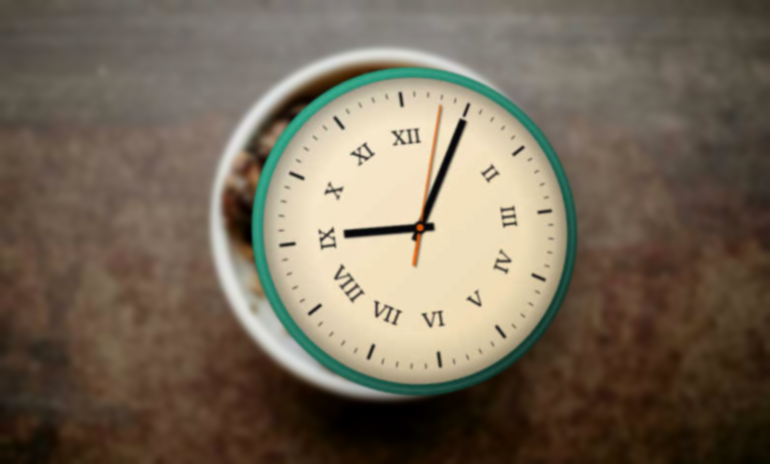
h=9 m=5 s=3
